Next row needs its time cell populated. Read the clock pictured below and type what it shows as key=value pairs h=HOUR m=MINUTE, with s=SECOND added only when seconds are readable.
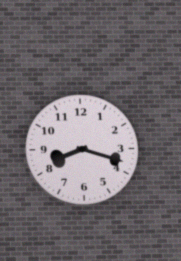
h=8 m=18
